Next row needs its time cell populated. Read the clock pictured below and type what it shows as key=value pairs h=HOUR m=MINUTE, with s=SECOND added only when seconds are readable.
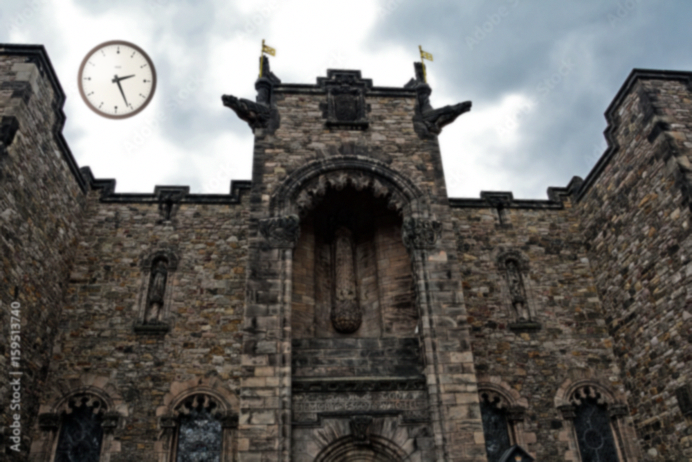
h=2 m=26
